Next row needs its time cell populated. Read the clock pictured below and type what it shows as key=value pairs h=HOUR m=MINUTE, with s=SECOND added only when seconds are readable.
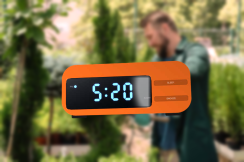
h=5 m=20
